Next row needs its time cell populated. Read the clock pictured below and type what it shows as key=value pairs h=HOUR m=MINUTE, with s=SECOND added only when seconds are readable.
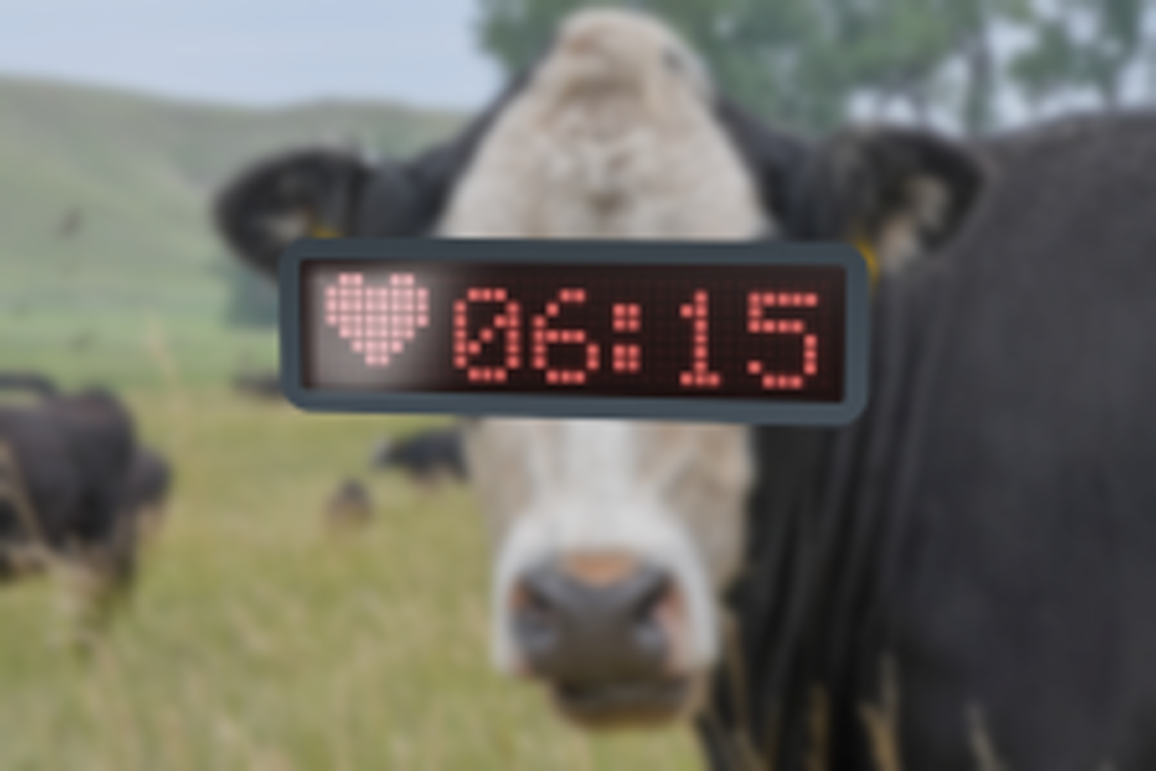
h=6 m=15
